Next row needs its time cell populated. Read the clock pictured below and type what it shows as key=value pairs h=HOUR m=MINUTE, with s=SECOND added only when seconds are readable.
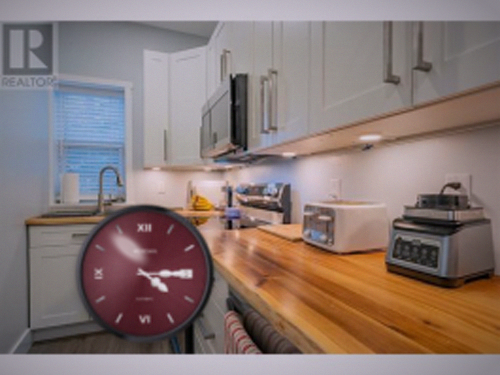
h=4 m=15
